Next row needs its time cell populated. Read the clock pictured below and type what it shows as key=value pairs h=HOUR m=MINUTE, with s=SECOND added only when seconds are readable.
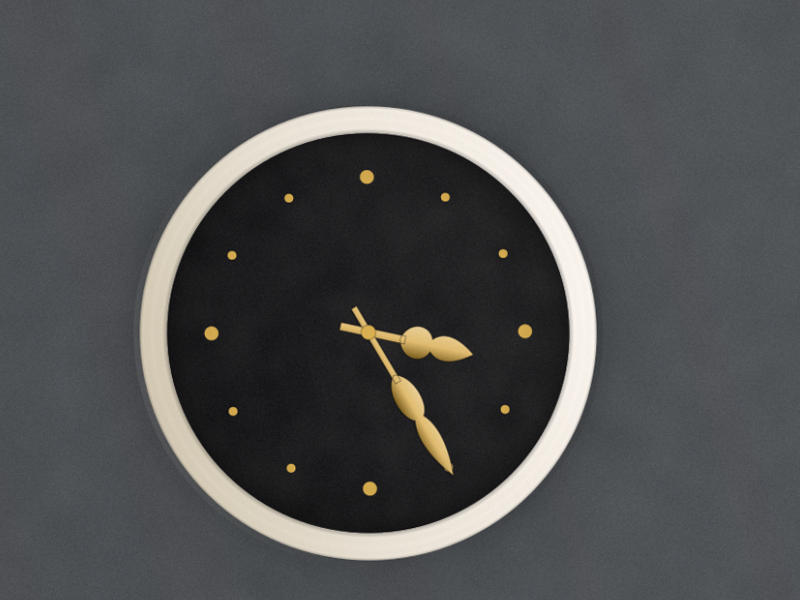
h=3 m=25
